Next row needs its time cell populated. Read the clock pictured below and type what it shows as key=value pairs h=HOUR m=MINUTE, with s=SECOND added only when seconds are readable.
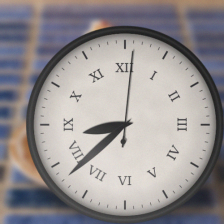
h=8 m=38 s=1
